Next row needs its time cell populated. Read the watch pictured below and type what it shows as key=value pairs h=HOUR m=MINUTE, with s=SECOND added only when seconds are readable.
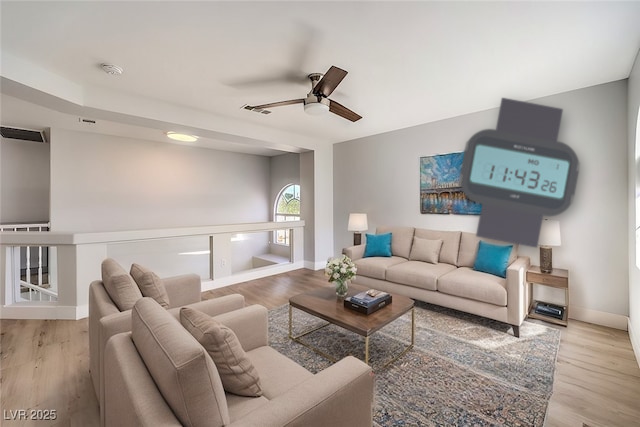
h=11 m=43 s=26
